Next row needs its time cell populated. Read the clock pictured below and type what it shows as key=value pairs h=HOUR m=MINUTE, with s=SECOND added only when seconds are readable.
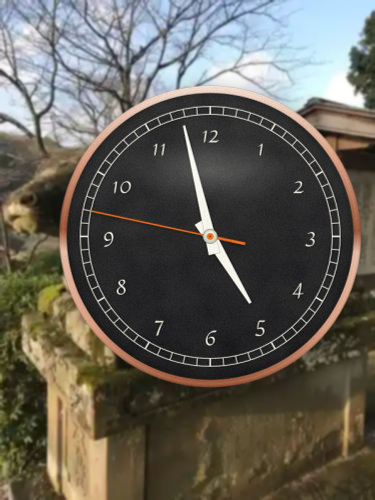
h=4 m=57 s=47
